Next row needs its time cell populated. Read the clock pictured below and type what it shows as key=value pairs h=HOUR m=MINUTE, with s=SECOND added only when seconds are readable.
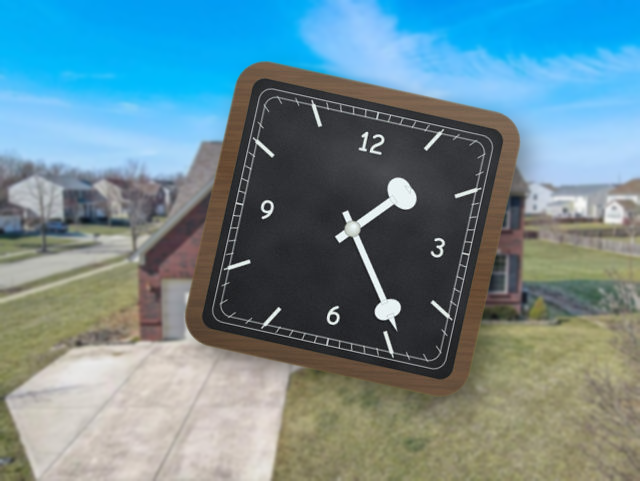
h=1 m=24
